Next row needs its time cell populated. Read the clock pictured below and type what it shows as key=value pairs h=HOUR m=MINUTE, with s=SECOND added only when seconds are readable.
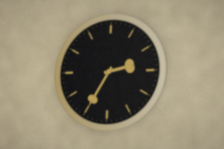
h=2 m=35
